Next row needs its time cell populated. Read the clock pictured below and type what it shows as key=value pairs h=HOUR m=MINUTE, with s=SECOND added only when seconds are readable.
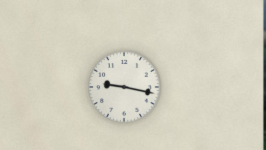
h=9 m=17
